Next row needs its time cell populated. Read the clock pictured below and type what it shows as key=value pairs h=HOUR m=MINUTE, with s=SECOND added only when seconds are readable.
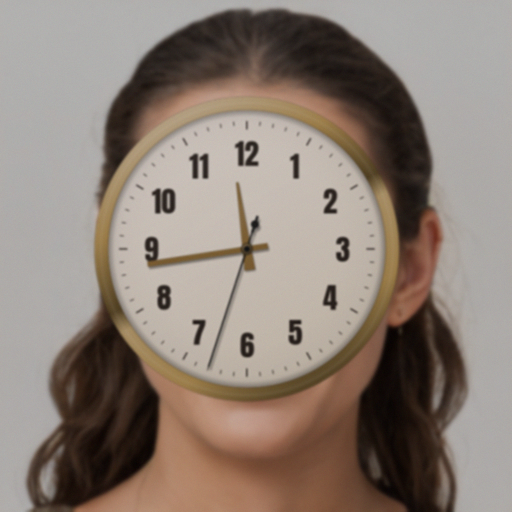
h=11 m=43 s=33
